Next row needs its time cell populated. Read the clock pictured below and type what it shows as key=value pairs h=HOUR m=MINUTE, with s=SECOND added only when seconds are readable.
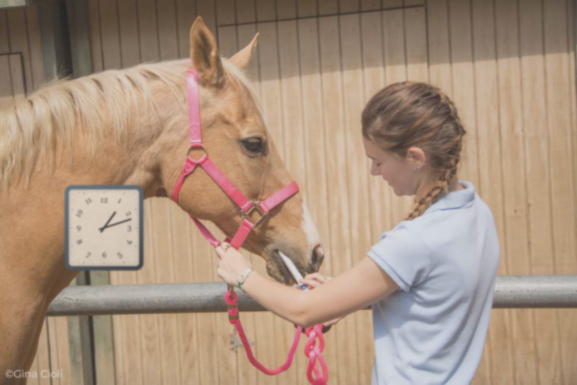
h=1 m=12
